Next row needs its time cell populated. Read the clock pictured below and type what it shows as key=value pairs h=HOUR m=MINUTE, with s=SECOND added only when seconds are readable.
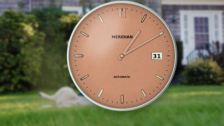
h=1 m=10
